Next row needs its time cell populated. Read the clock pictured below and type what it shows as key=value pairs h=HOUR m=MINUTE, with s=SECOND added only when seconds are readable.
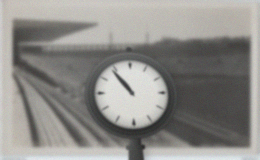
h=10 m=54
